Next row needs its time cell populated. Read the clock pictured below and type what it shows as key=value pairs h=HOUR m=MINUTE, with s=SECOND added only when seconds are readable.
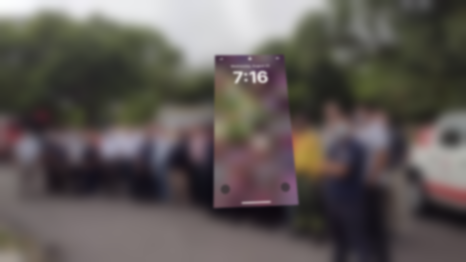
h=7 m=16
